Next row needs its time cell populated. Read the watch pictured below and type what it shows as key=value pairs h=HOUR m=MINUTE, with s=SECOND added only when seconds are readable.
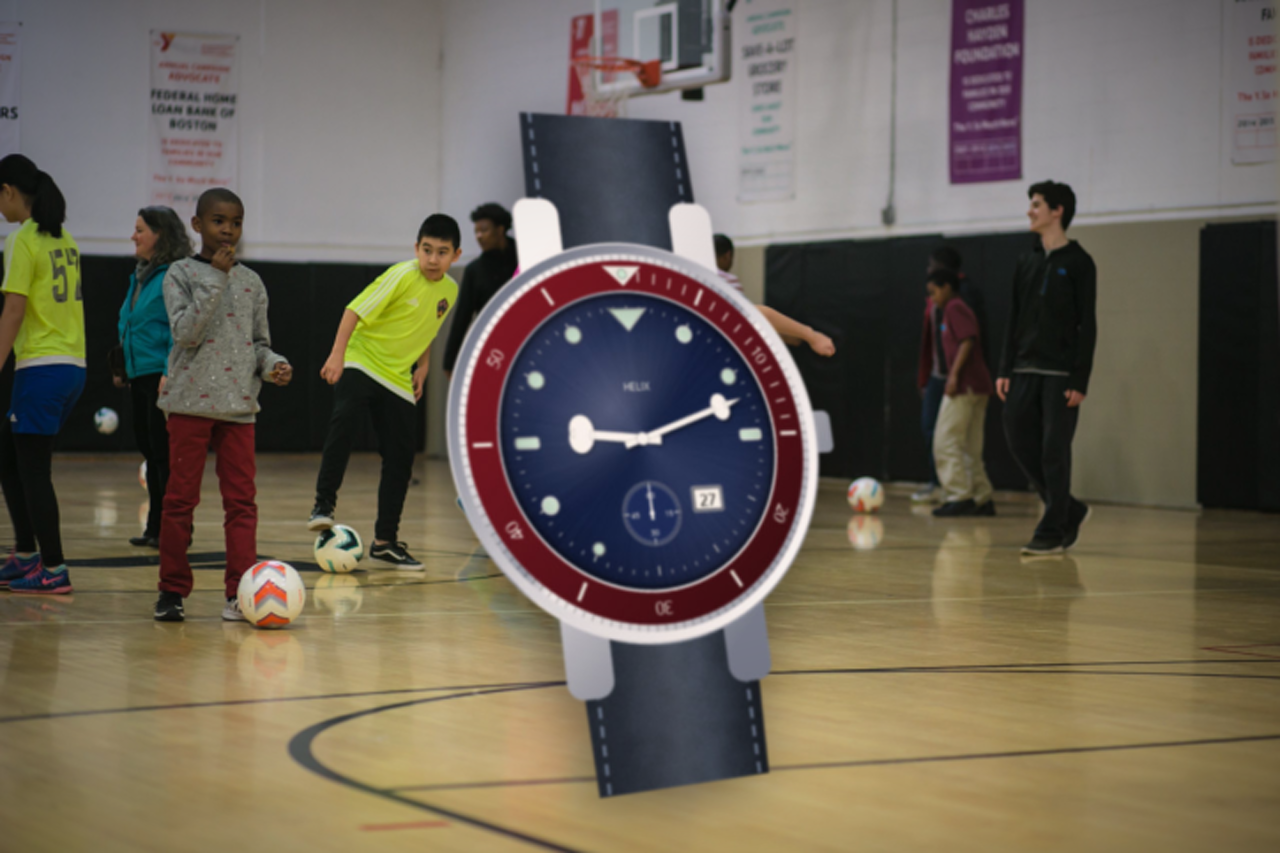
h=9 m=12
